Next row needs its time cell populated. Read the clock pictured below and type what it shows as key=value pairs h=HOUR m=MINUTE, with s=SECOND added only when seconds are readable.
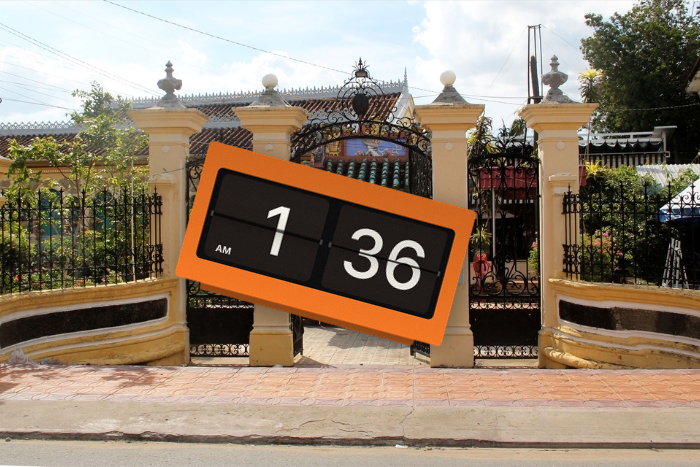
h=1 m=36
